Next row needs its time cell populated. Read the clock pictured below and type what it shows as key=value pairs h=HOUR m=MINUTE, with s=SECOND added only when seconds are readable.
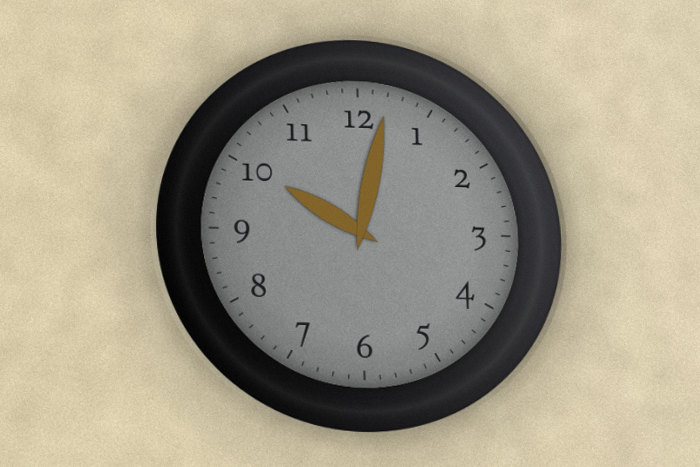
h=10 m=2
